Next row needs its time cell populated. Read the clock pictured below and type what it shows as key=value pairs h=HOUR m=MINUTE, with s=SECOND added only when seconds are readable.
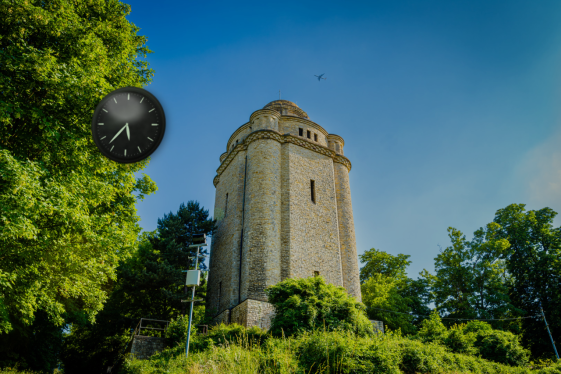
h=5 m=37
